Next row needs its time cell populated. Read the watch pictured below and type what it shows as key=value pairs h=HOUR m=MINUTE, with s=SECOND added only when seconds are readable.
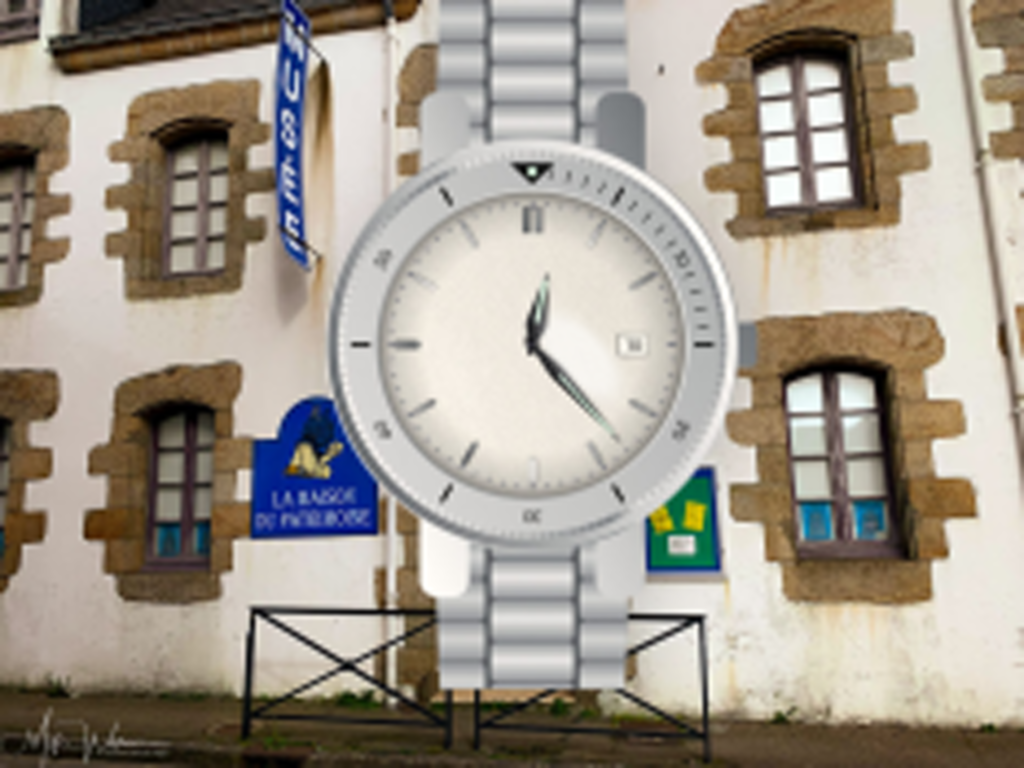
h=12 m=23
